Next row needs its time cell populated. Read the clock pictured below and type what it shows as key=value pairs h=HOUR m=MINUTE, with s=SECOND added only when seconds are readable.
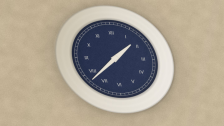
h=1 m=38
